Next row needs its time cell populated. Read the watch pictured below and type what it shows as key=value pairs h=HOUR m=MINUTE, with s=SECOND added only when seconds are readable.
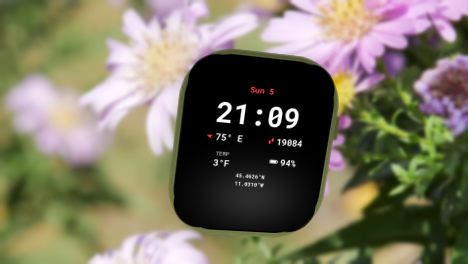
h=21 m=9
